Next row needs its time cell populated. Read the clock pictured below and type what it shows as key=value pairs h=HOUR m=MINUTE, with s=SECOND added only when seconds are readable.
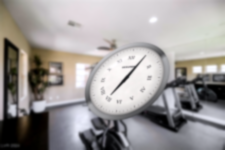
h=7 m=5
